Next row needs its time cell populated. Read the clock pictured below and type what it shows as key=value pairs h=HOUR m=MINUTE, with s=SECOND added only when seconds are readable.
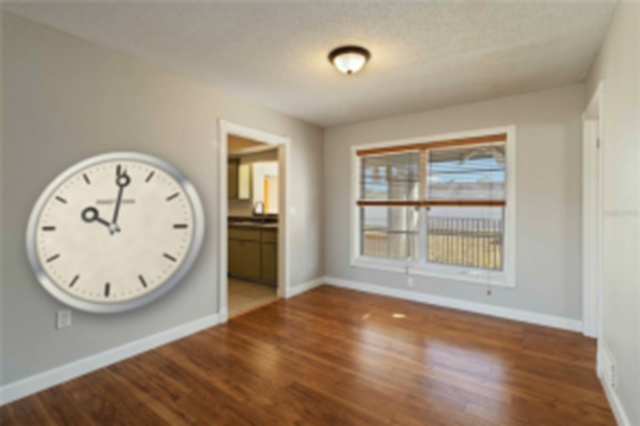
h=10 m=1
